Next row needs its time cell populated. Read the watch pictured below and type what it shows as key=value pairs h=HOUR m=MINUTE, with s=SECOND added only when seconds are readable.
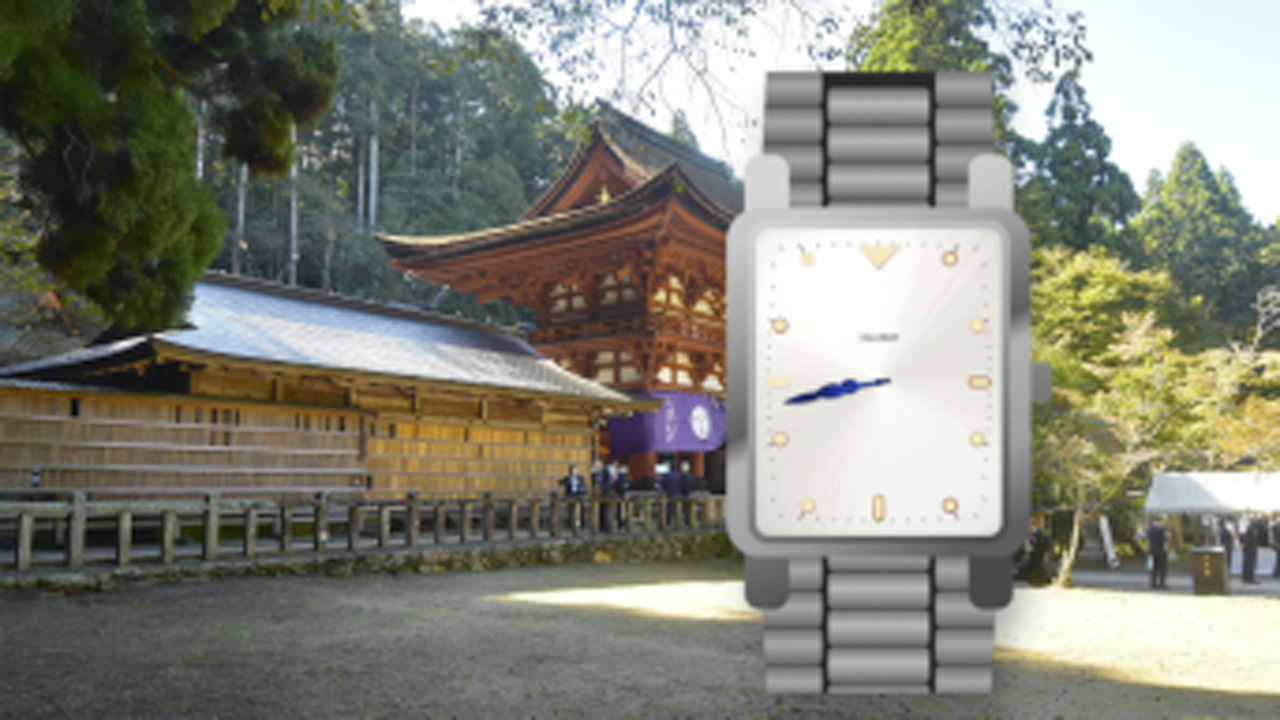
h=8 m=43
